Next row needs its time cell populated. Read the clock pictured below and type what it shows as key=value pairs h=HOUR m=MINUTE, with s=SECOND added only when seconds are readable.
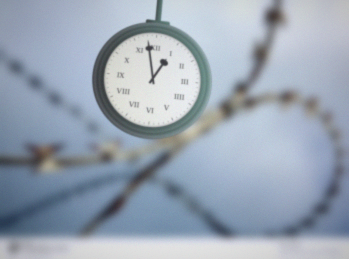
h=12 m=58
